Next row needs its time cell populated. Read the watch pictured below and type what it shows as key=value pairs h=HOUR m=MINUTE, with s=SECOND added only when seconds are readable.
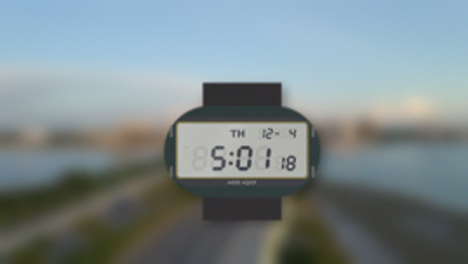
h=5 m=1 s=18
